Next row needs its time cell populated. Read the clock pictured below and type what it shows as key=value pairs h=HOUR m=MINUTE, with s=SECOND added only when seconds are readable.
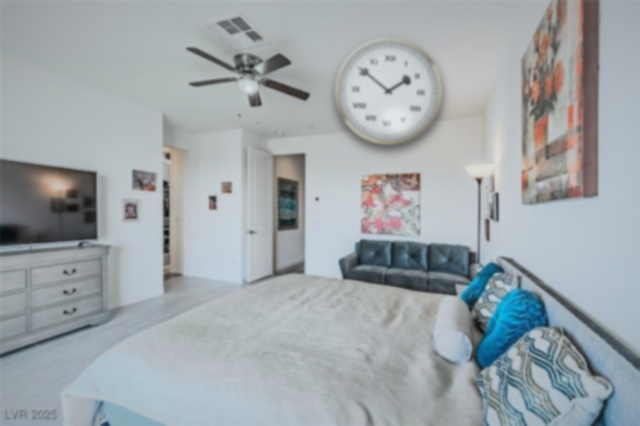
h=1 m=51
